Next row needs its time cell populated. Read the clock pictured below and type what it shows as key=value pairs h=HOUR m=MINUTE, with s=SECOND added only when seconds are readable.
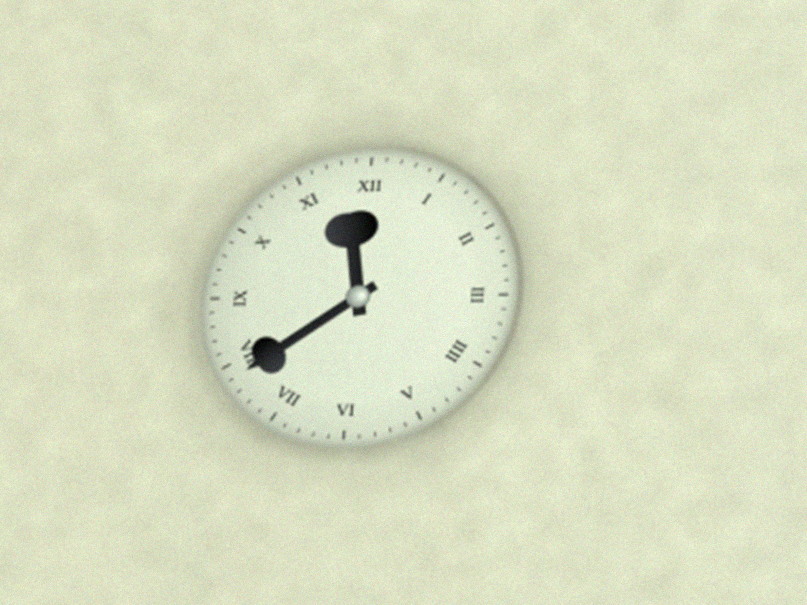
h=11 m=39
